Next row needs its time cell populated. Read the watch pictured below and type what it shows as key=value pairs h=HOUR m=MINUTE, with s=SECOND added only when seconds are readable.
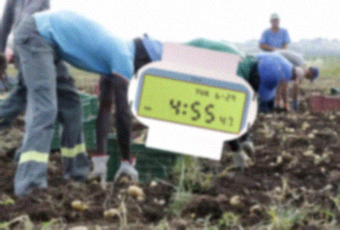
h=4 m=55
